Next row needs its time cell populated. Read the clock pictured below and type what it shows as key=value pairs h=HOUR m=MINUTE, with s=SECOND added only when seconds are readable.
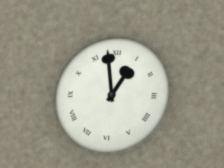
h=12 m=58
